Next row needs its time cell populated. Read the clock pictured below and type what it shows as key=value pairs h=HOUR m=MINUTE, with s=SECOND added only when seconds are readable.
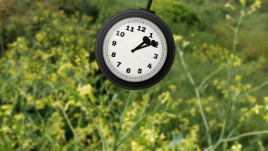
h=1 m=9
